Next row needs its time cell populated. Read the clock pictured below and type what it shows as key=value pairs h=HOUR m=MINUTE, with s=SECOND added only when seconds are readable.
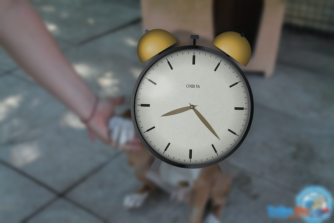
h=8 m=23
